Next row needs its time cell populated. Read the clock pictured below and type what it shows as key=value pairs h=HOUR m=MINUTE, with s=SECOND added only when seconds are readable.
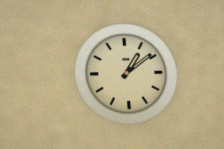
h=1 m=9
